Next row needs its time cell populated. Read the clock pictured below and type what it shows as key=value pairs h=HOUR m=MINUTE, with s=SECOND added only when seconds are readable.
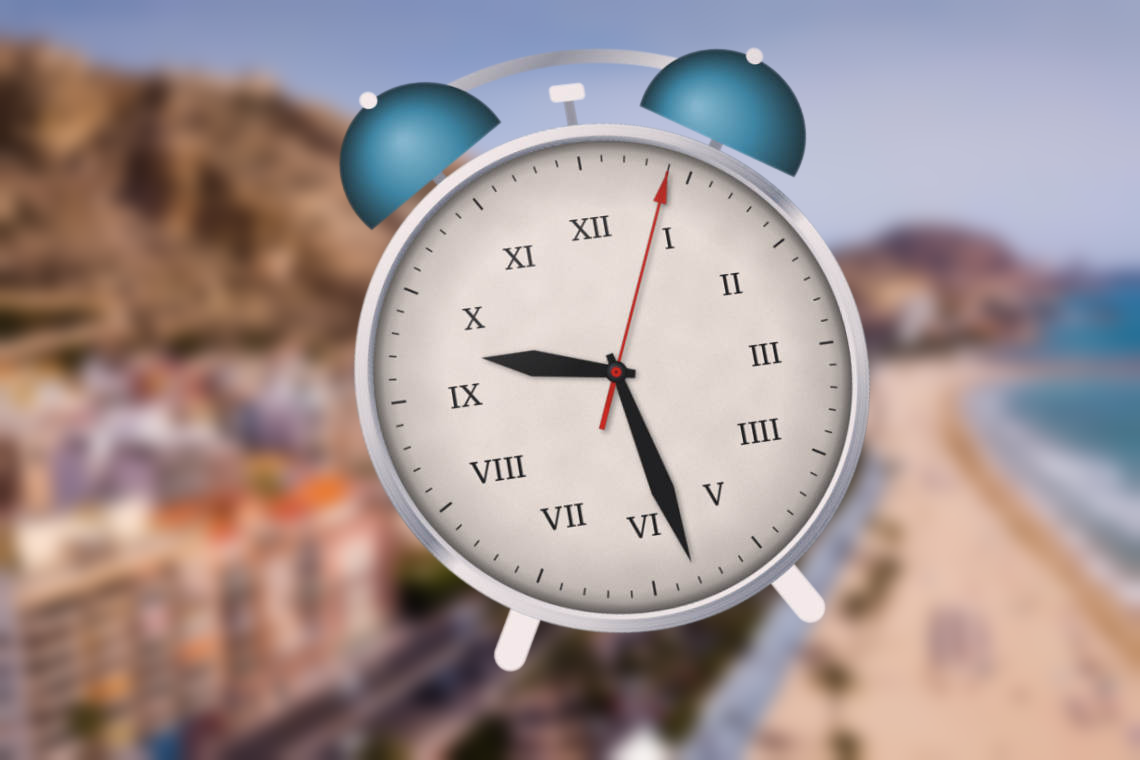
h=9 m=28 s=4
